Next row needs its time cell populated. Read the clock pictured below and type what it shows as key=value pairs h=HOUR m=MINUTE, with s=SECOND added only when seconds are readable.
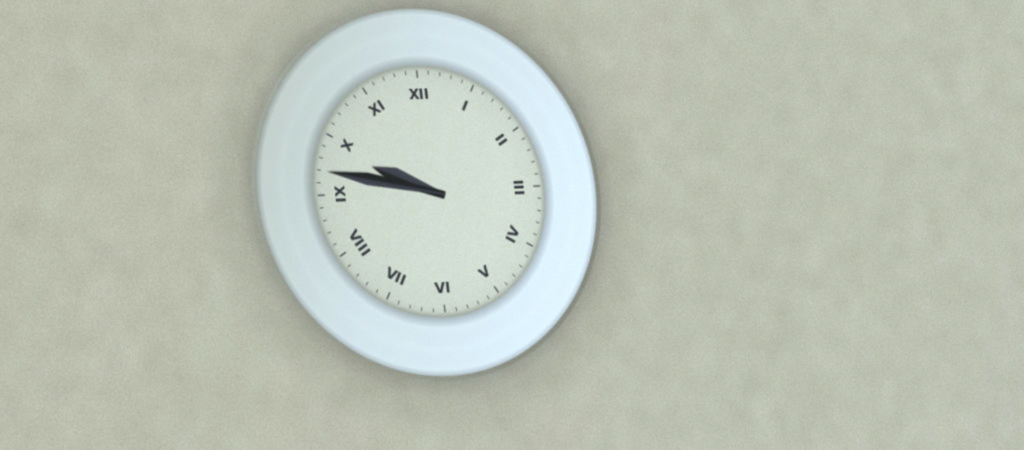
h=9 m=47
